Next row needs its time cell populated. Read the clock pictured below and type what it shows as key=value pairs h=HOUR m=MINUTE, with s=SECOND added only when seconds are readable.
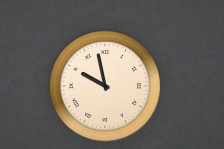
h=9 m=58
